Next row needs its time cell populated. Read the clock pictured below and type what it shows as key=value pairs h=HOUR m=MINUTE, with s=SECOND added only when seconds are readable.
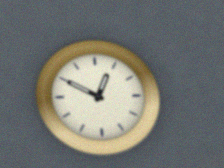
h=12 m=50
